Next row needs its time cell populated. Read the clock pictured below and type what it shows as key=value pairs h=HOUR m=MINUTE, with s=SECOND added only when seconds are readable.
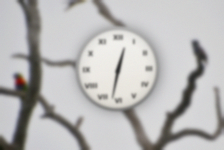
h=12 m=32
